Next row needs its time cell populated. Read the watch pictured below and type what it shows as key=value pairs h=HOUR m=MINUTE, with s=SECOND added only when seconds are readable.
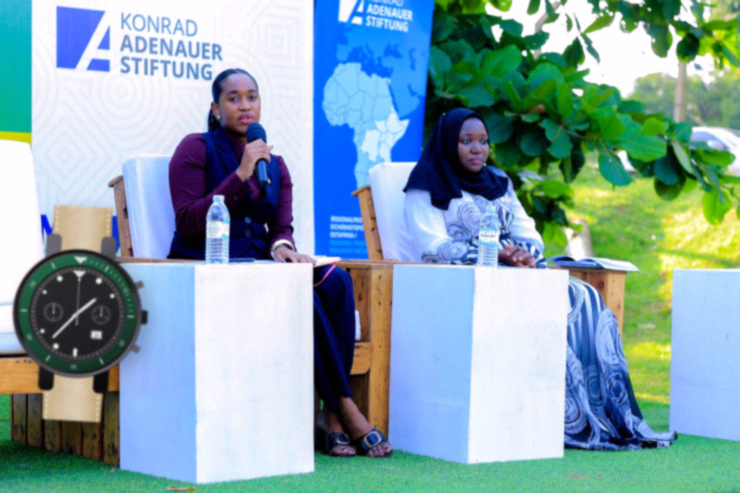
h=1 m=37
